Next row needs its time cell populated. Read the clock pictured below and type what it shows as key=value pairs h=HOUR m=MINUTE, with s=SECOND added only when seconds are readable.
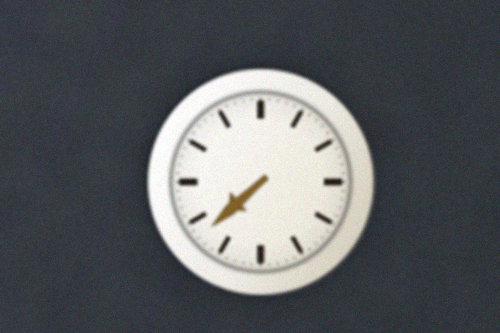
h=7 m=38
